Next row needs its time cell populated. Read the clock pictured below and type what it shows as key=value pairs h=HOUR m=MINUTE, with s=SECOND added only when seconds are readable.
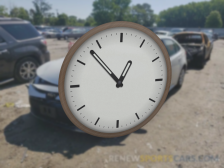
h=12 m=53
